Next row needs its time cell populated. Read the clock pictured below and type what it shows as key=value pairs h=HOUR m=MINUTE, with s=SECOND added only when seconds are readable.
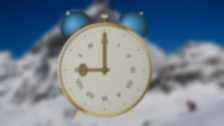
h=9 m=0
